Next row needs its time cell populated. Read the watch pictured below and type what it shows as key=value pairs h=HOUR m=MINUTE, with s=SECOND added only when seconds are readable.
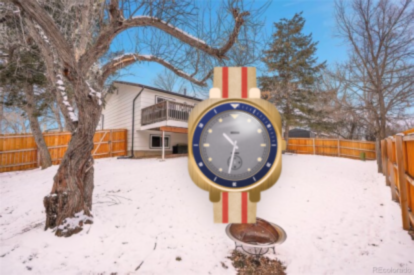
h=10 m=32
